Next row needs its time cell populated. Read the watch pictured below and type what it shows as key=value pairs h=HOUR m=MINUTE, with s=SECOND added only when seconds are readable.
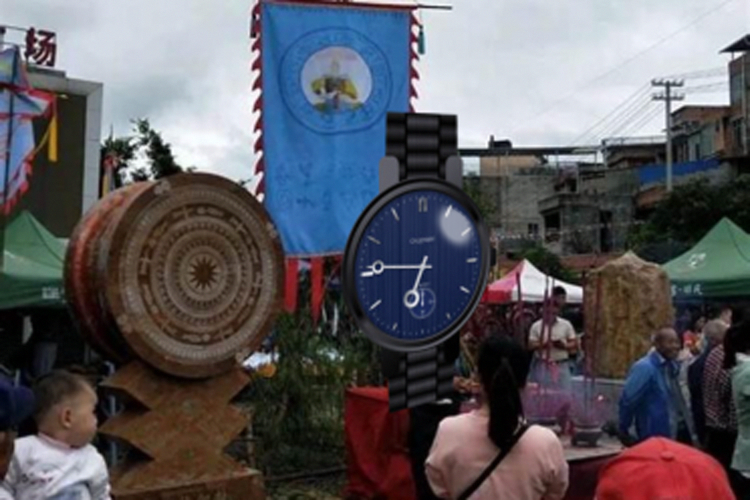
h=6 m=46
